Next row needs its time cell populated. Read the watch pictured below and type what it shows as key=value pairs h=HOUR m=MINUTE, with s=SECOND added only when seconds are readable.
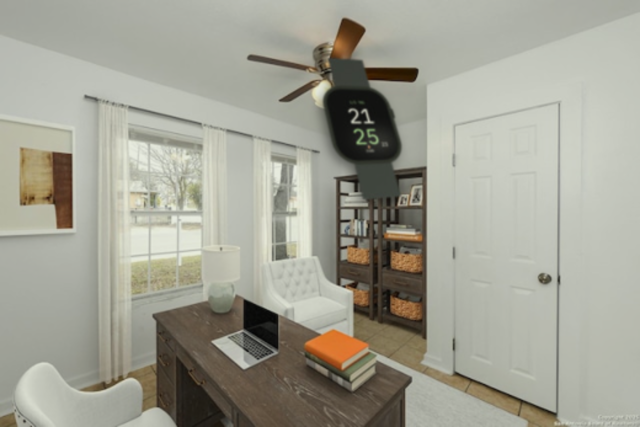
h=21 m=25
